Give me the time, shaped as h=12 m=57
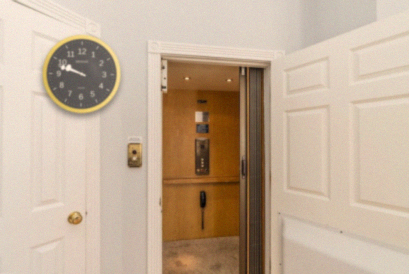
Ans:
h=9 m=48
